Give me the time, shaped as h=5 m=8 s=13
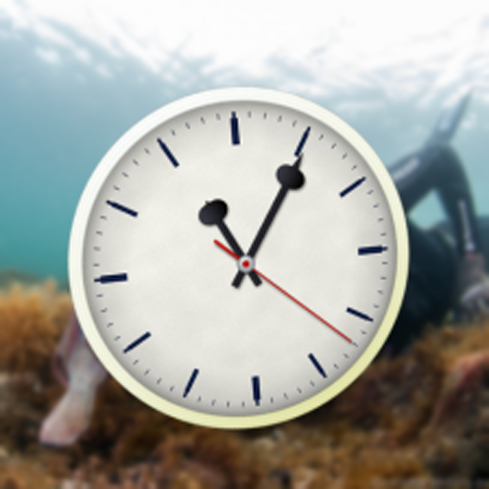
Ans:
h=11 m=5 s=22
